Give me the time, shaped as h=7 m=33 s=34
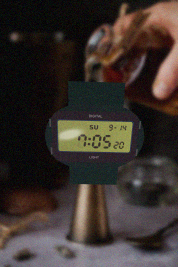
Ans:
h=7 m=5 s=20
